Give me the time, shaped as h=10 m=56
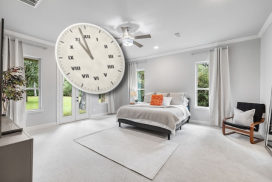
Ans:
h=10 m=58
